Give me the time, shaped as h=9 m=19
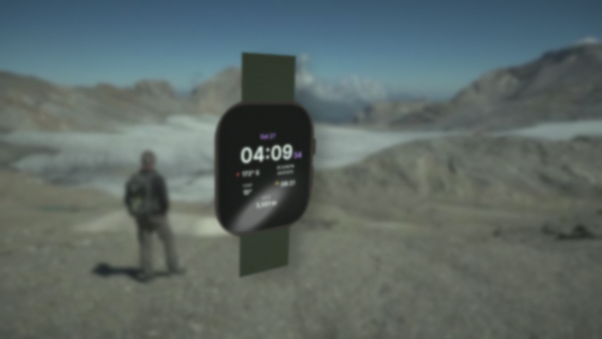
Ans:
h=4 m=9
